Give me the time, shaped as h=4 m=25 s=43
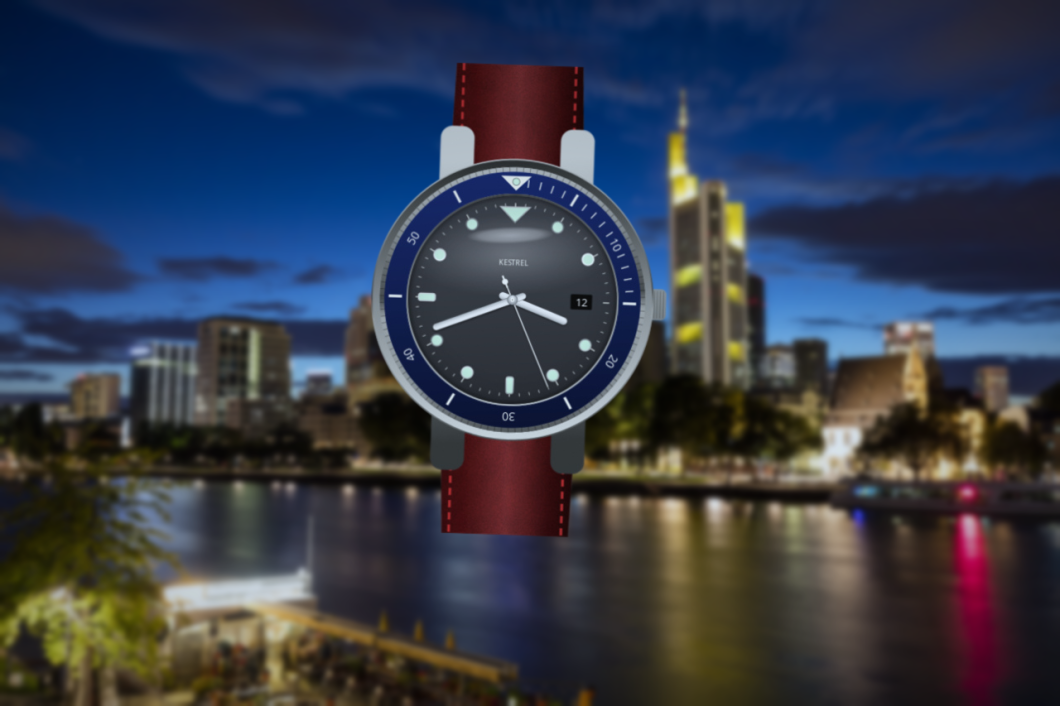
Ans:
h=3 m=41 s=26
